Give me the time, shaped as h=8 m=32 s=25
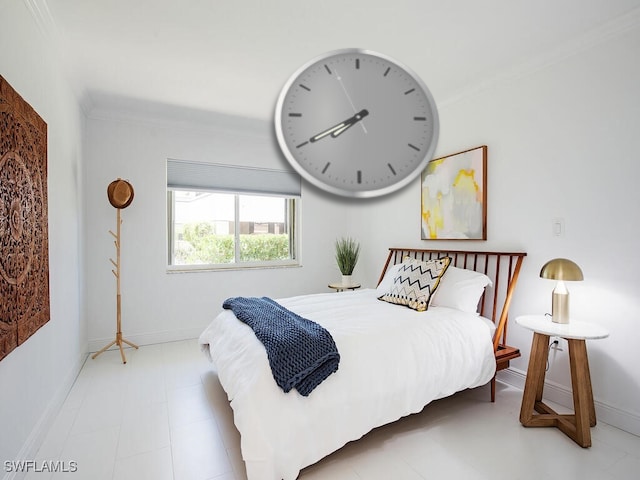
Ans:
h=7 m=39 s=56
